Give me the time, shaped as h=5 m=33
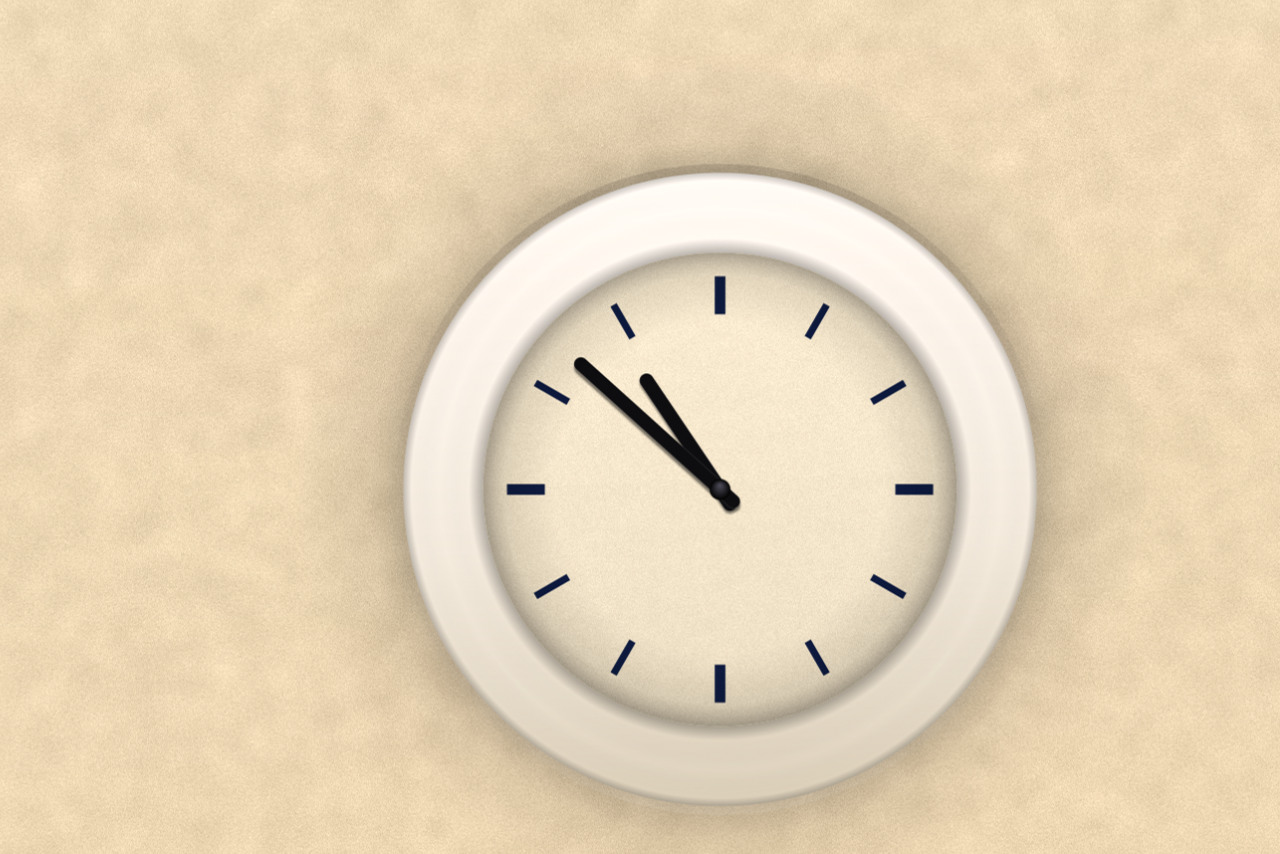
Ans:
h=10 m=52
